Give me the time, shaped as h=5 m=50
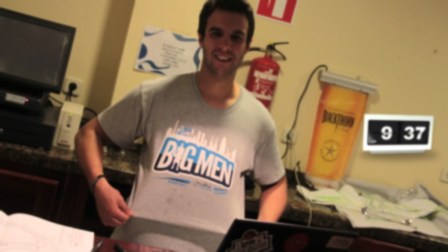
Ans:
h=9 m=37
